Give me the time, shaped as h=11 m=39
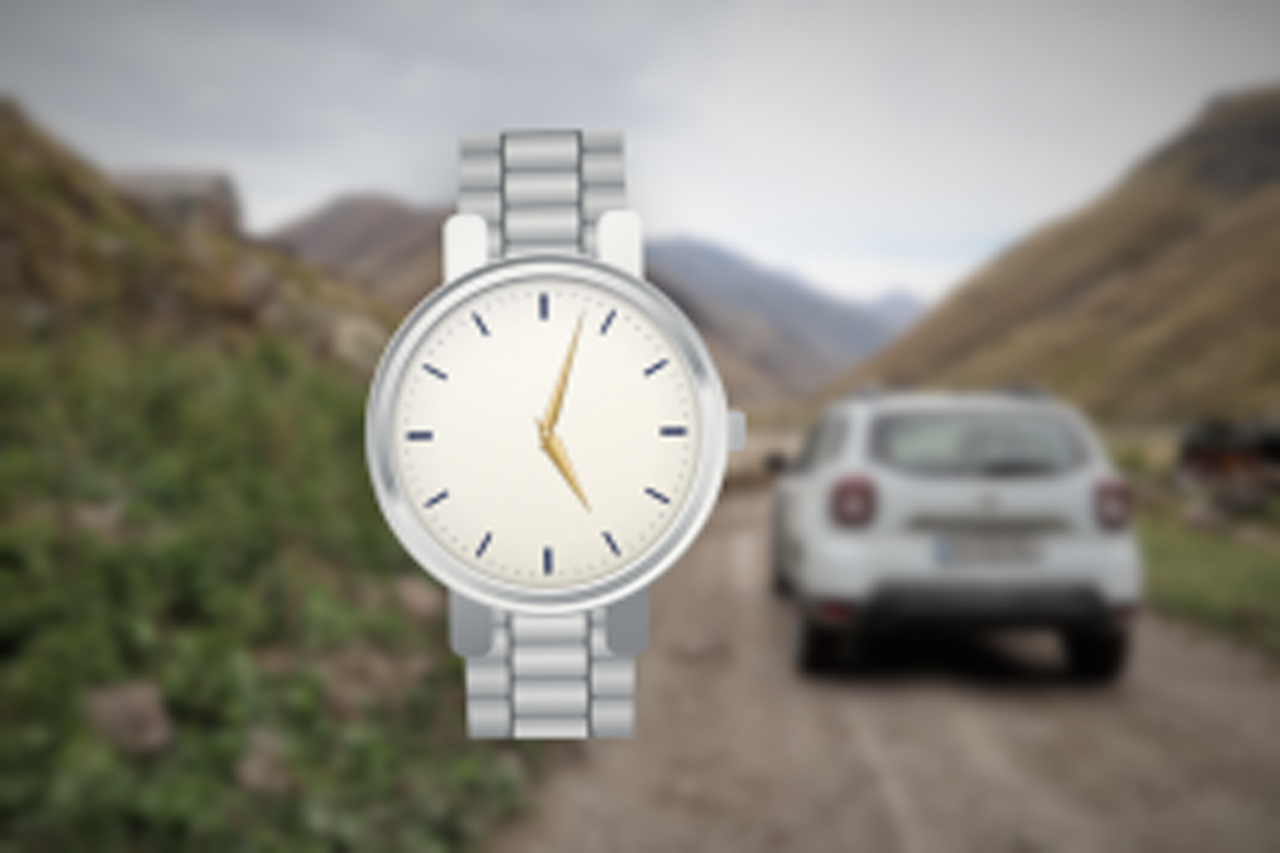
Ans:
h=5 m=3
